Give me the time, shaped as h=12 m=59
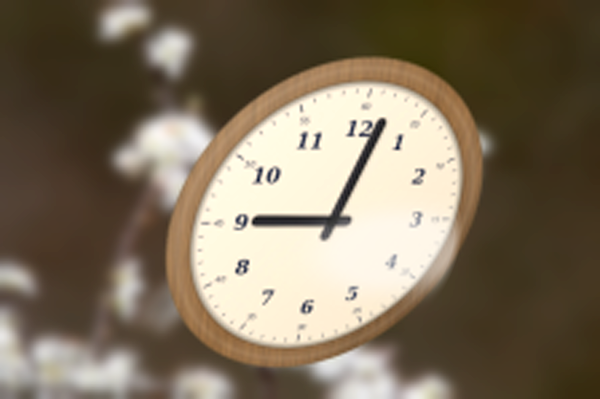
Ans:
h=9 m=2
